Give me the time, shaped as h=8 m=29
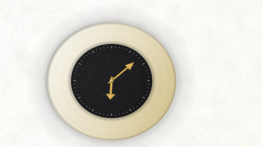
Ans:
h=6 m=8
